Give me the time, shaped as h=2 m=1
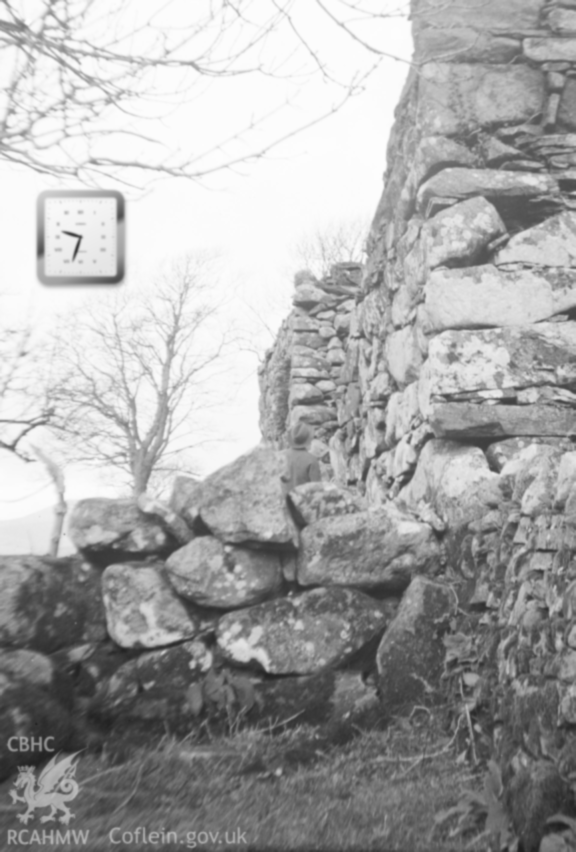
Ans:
h=9 m=33
